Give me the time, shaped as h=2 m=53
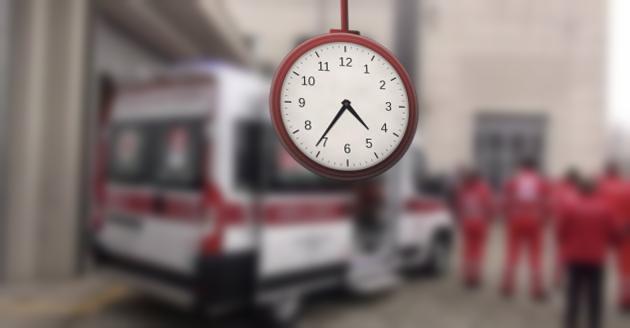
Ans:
h=4 m=36
